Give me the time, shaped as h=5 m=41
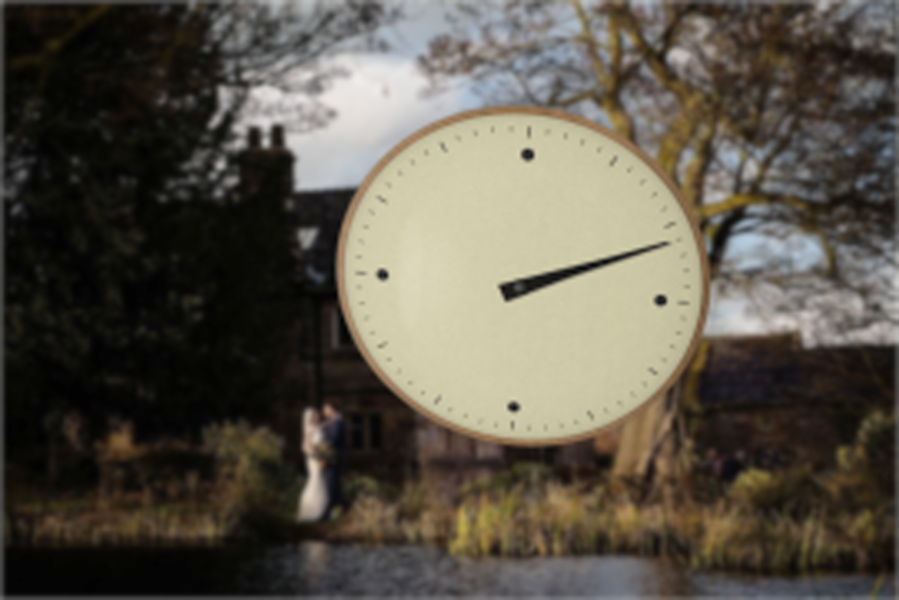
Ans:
h=2 m=11
